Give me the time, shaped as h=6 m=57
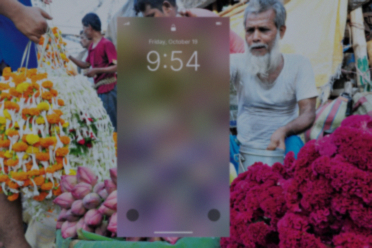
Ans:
h=9 m=54
